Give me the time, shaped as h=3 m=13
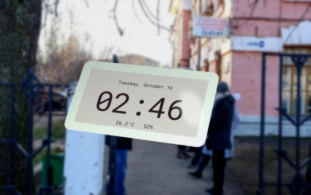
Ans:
h=2 m=46
